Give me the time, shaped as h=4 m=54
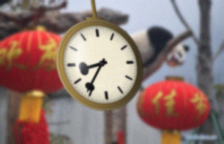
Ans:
h=8 m=36
